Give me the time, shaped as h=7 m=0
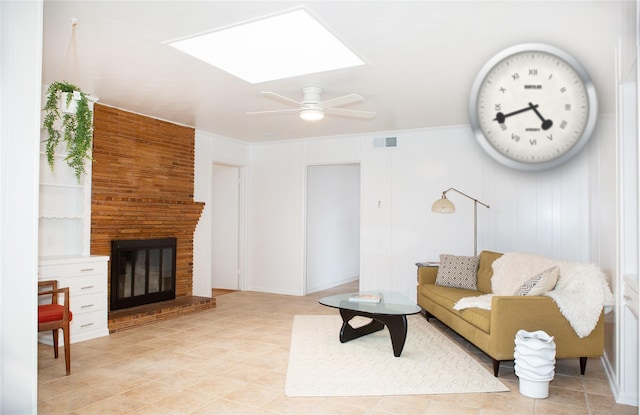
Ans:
h=4 m=42
